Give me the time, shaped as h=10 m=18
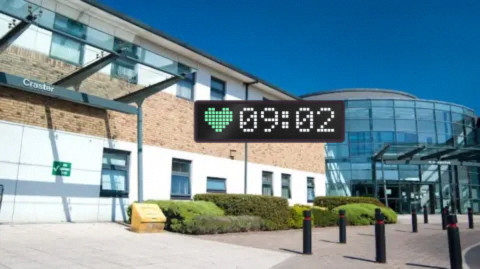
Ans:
h=9 m=2
